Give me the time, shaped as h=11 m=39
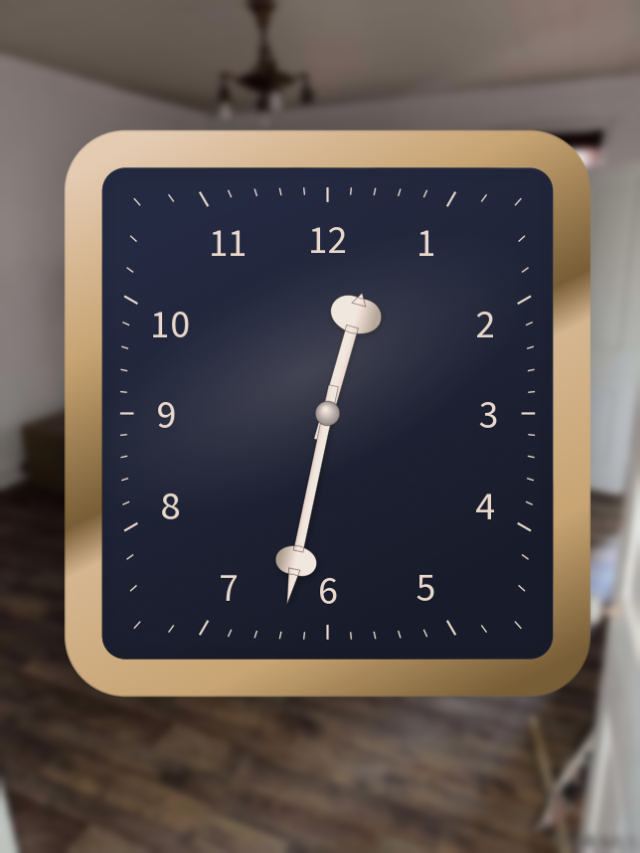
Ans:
h=12 m=32
